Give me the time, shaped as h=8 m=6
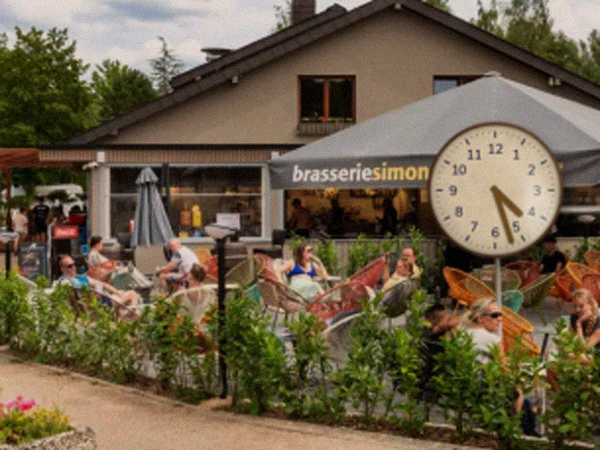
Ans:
h=4 m=27
